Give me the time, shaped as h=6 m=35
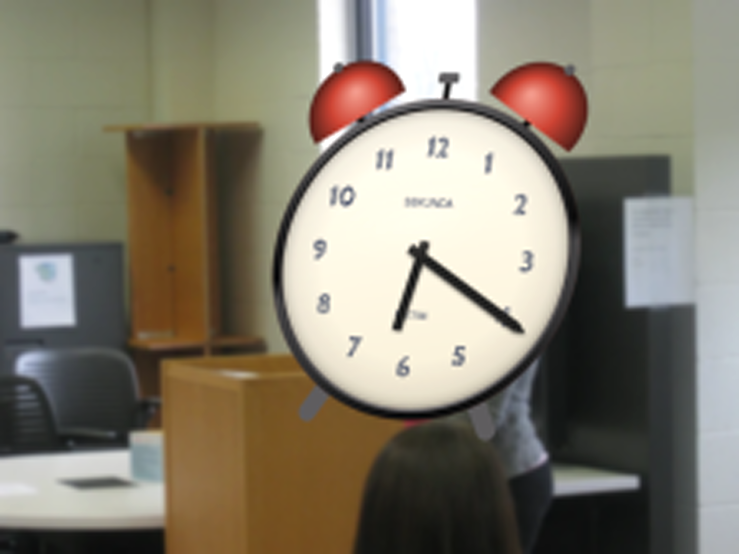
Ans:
h=6 m=20
